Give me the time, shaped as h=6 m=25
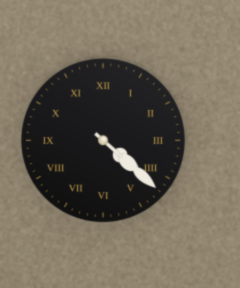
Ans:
h=4 m=22
